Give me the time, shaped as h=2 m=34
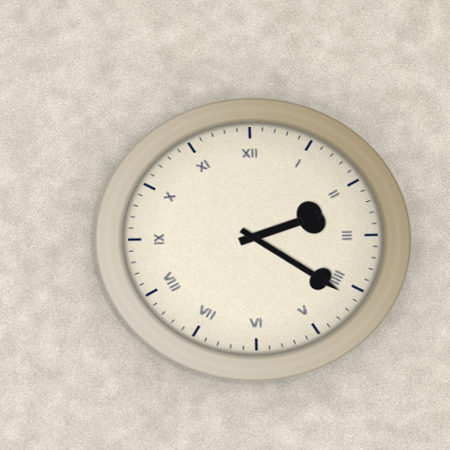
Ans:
h=2 m=21
